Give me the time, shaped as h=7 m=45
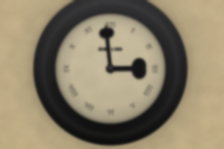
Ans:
h=2 m=59
